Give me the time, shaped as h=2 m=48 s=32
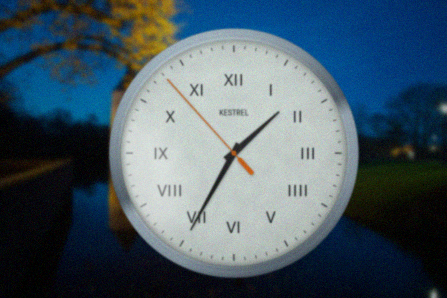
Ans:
h=1 m=34 s=53
